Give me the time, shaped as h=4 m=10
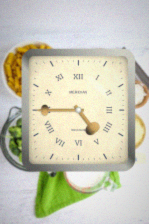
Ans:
h=4 m=45
